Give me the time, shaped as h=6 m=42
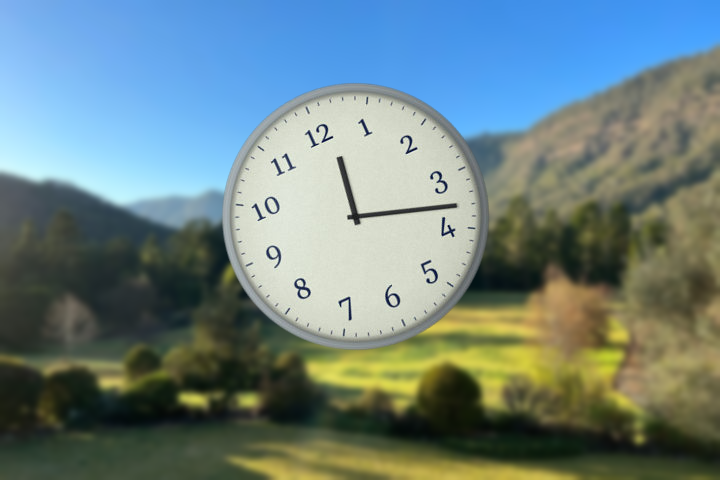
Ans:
h=12 m=18
